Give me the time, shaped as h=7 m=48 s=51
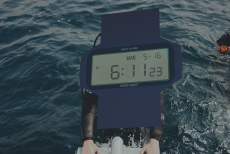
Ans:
h=6 m=11 s=23
